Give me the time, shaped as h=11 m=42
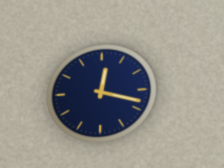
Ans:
h=12 m=18
